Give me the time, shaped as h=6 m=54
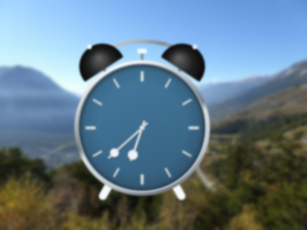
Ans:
h=6 m=38
